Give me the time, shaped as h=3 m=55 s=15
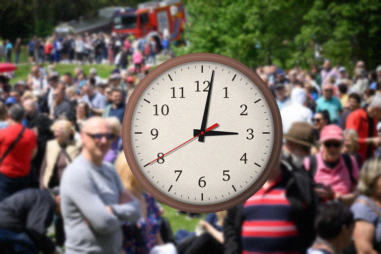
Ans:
h=3 m=1 s=40
